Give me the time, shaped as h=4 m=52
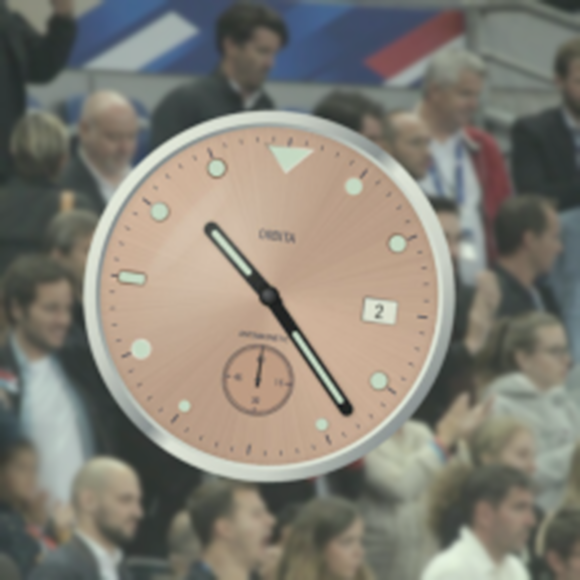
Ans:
h=10 m=23
